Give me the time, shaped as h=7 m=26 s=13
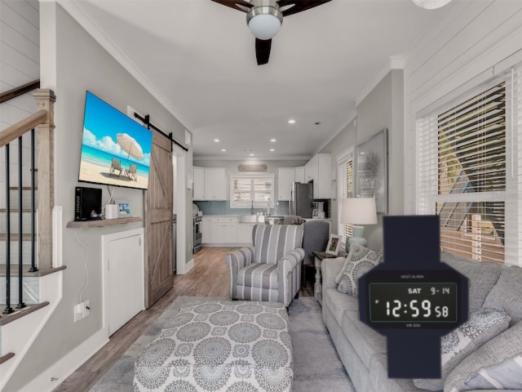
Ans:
h=12 m=59 s=58
